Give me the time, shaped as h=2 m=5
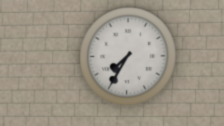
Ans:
h=7 m=35
